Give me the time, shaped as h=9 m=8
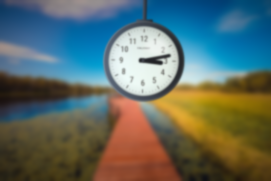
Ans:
h=3 m=13
